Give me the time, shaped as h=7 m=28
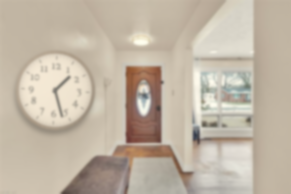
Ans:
h=1 m=27
